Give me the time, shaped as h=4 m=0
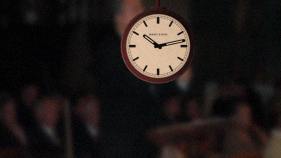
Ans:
h=10 m=13
